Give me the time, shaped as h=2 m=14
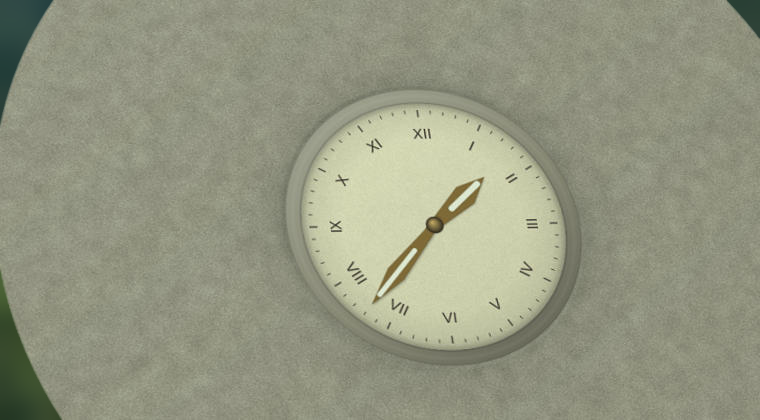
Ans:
h=1 m=37
